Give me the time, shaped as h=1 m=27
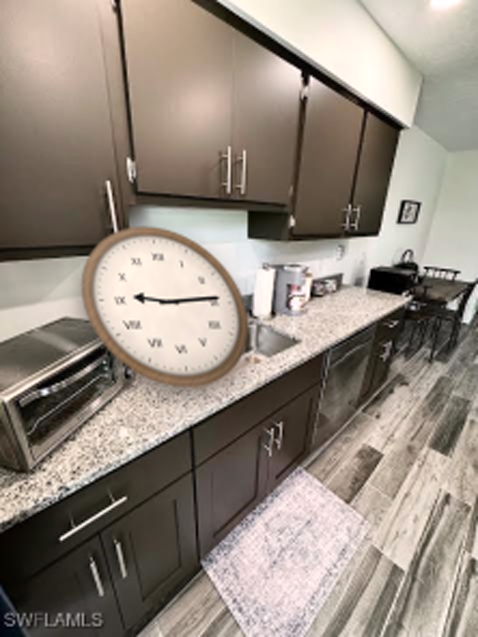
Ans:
h=9 m=14
